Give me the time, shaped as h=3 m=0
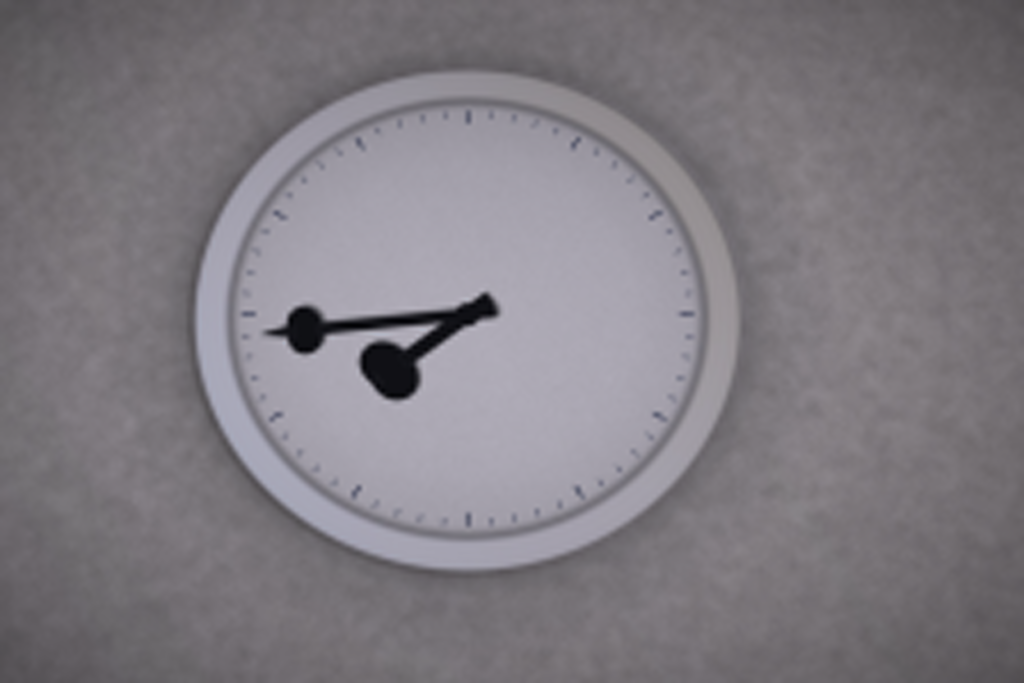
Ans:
h=7 m=44
